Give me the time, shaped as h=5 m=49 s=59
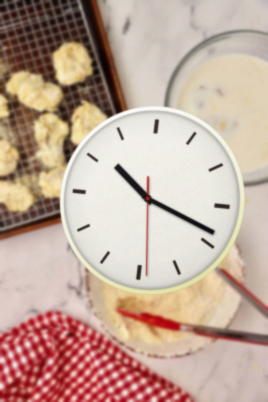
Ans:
h=10 m=18 s=29
